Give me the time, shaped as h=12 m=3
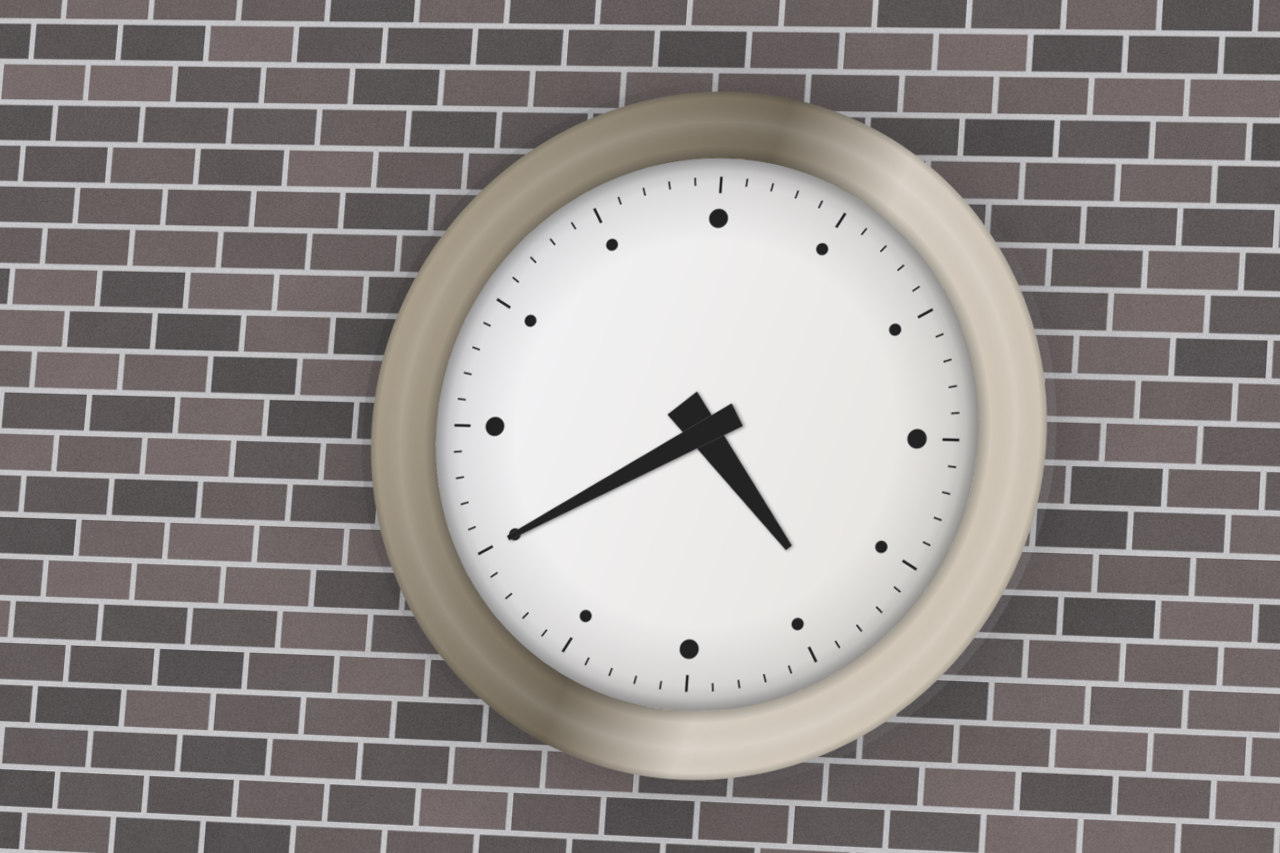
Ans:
h=4 m=40
